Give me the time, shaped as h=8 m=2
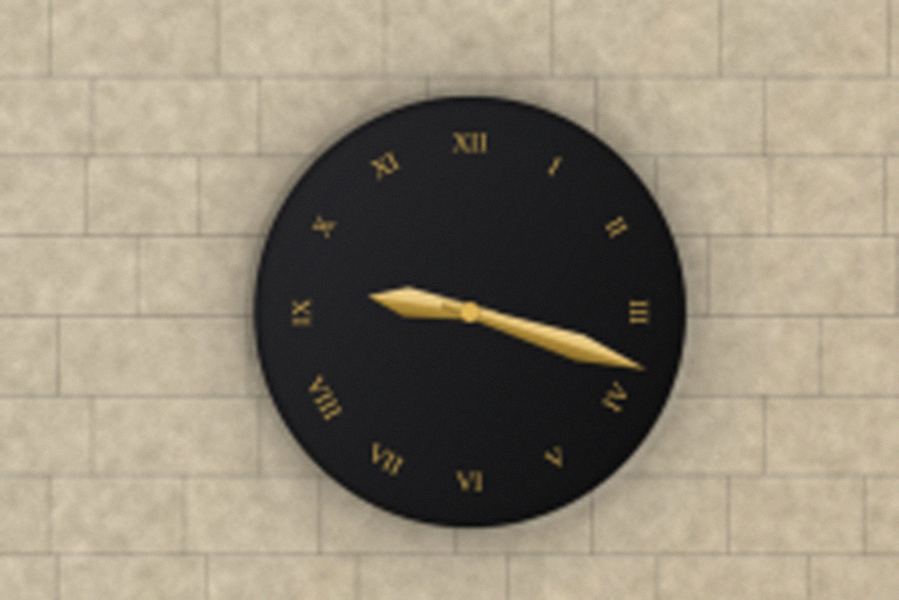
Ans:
h=9 m=18
